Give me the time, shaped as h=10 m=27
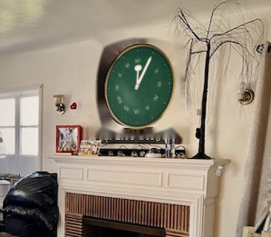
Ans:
h=12 m=5
